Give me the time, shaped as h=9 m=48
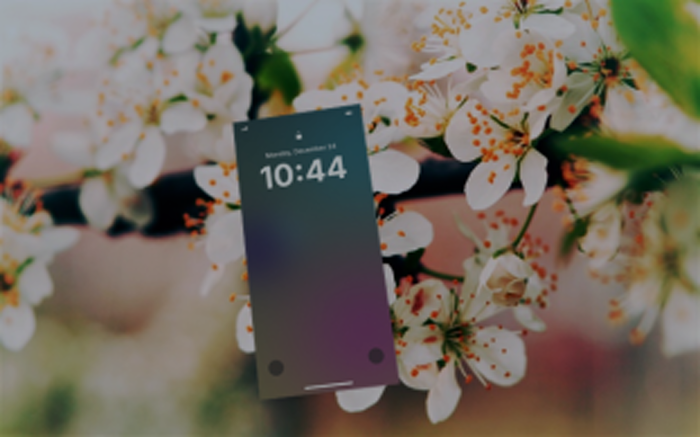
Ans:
h=10 m=44
